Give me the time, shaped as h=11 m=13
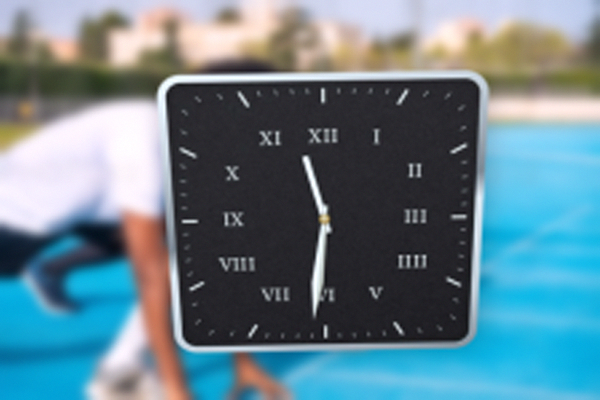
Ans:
h=11 m=31
